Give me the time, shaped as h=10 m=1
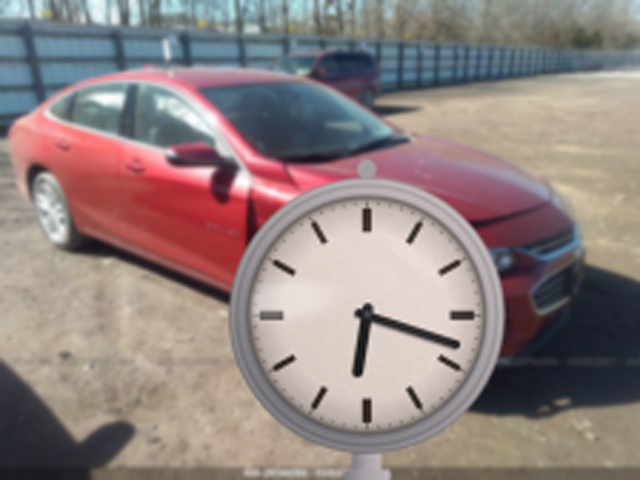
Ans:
h=6 m=18
